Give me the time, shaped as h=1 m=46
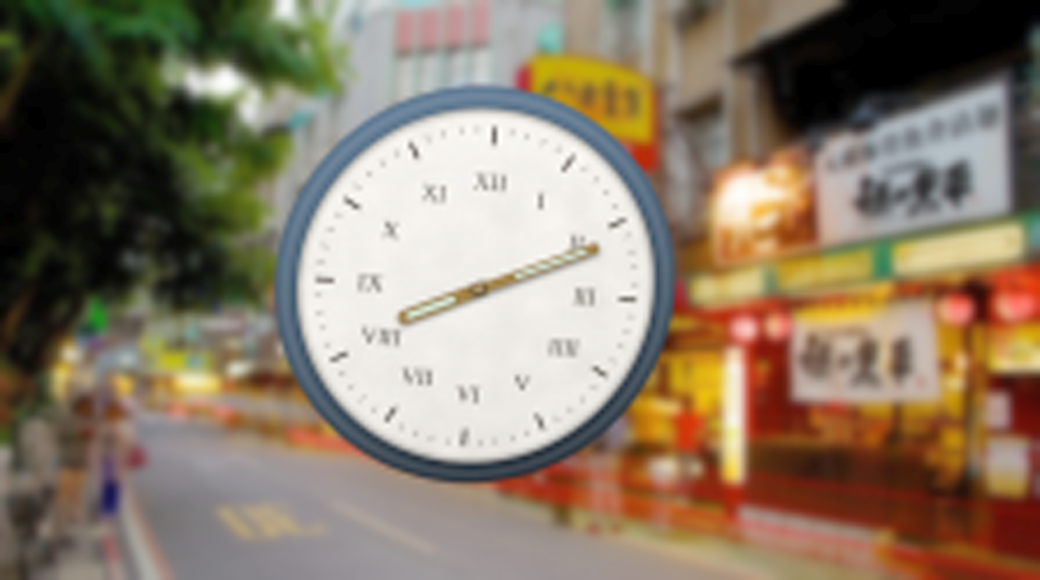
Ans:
h=8 m=11
